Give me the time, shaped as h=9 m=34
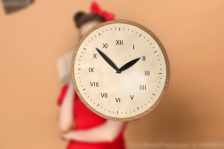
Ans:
h=1 m=52
